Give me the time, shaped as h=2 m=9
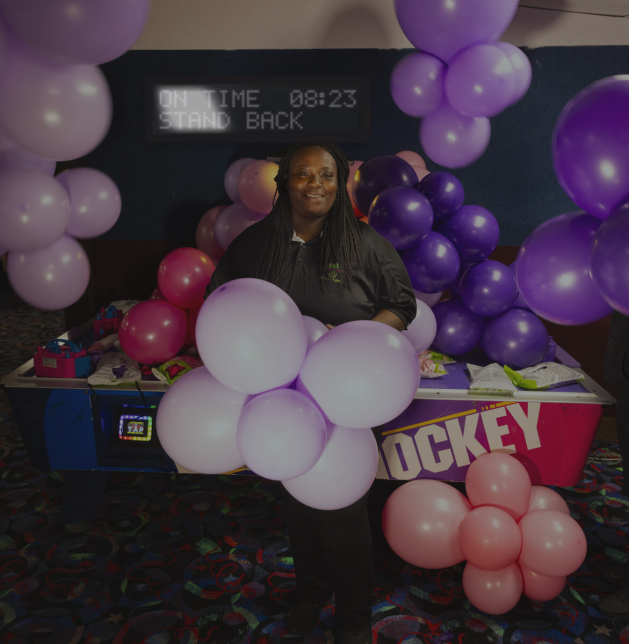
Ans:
h=8 m=23
